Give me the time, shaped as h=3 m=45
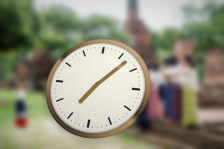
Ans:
h=7 m=7
